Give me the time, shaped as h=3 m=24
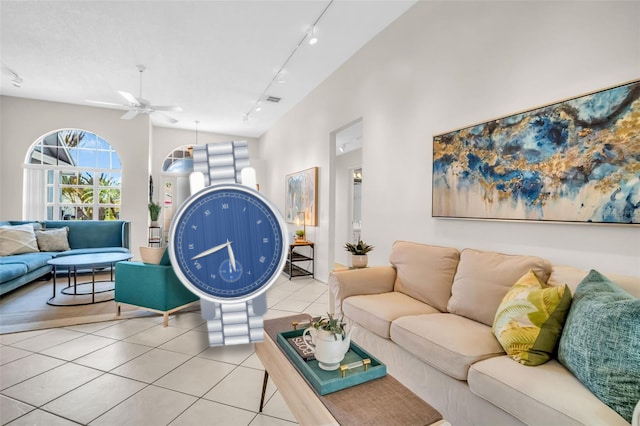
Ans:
h=5 m=42
